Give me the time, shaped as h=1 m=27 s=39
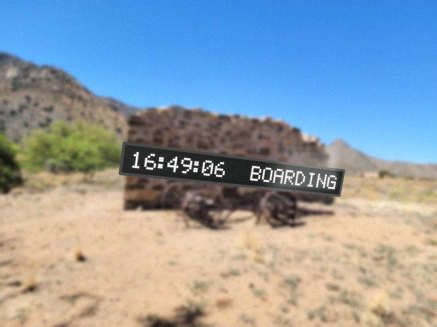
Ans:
h=16 m=49 s=6
